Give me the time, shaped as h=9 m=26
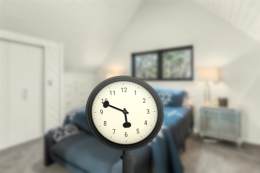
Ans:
h=5 m=49
